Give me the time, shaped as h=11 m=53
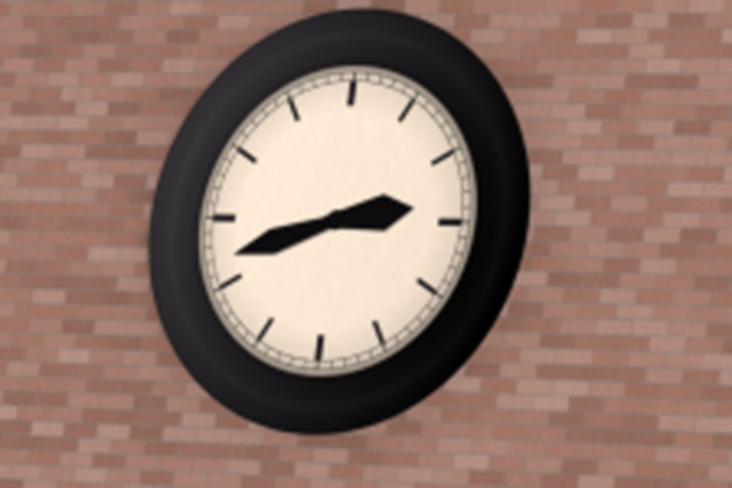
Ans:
h=2 m=42
